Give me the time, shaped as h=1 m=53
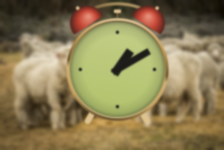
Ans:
h=1 m=10
